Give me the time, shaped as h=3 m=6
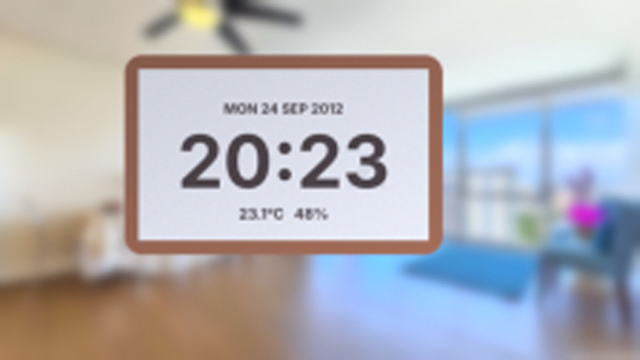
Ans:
h=20 m=23
